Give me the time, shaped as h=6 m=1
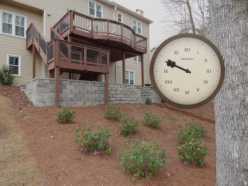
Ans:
h=9 m=49
